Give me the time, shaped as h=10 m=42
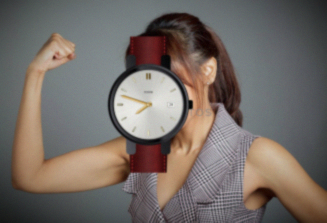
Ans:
h=7 m=48
